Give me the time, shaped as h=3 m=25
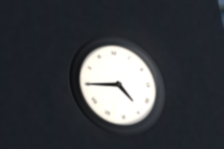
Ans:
h=4 m=45
